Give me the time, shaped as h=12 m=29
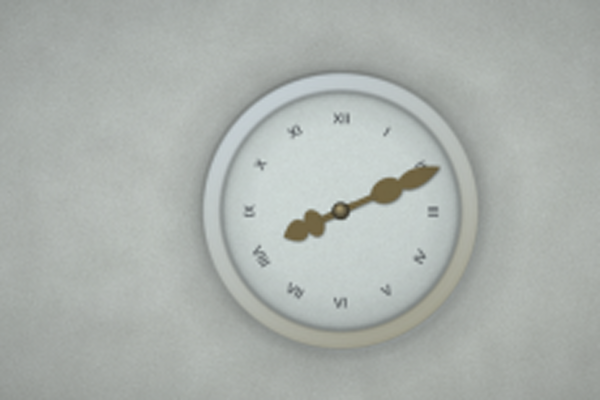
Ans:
h=8 m=11
